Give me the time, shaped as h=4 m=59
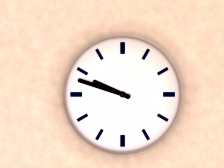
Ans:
h=9 m=48
